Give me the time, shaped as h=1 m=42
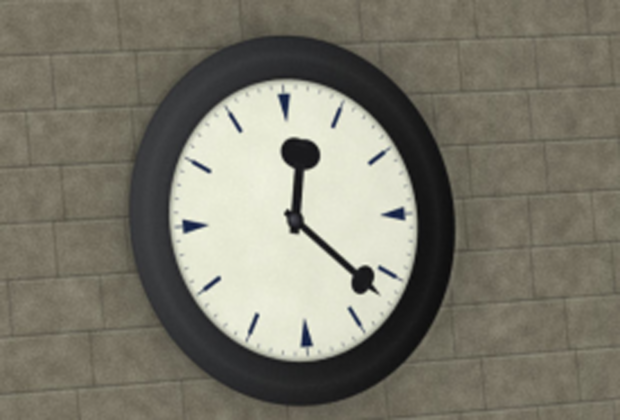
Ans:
h=12 m=22
